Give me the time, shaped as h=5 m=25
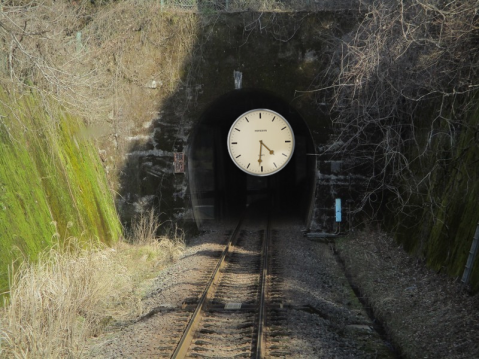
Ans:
h=4 m=31
